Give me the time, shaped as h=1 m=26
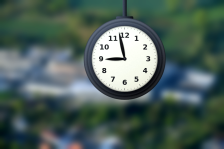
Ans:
h=8 m=58
